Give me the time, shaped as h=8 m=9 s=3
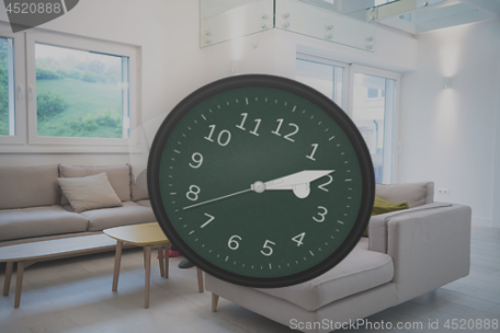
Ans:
h=2 m=8 s=38
